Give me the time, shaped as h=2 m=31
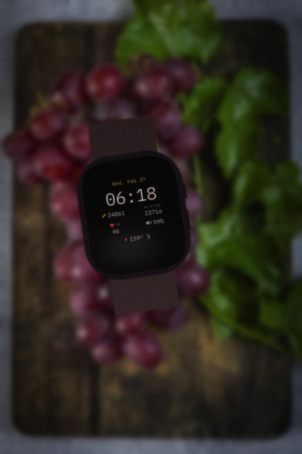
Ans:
h=6 m=18
